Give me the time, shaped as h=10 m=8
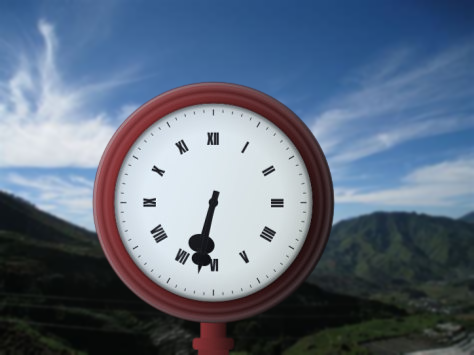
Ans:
h=6 m=32
